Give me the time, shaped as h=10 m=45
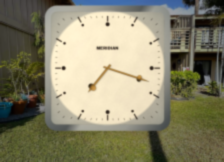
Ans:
h=7 m=18
